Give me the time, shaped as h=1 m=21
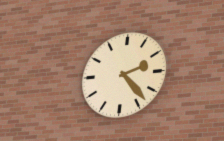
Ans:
h=2 m=23
